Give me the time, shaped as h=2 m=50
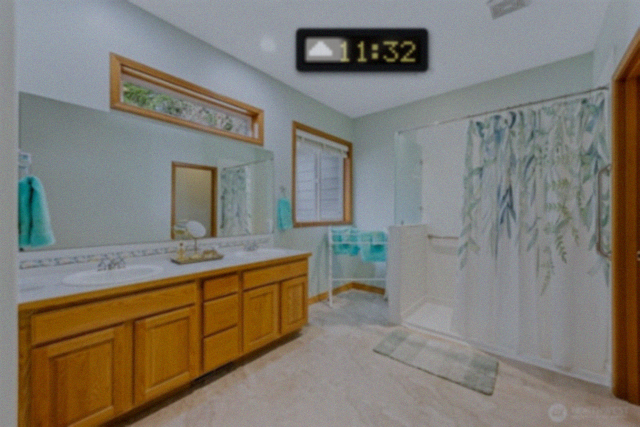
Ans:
h=11 m=32
